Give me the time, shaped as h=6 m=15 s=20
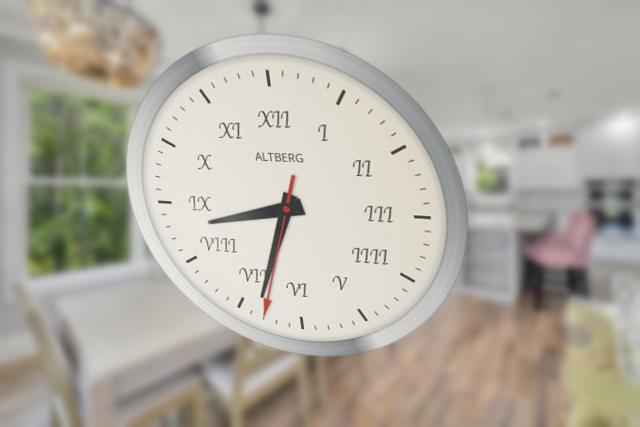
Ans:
h=8 m=33 s=33
